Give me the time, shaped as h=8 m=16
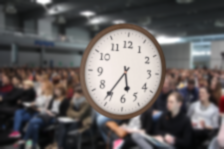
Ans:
h=5 m=36
